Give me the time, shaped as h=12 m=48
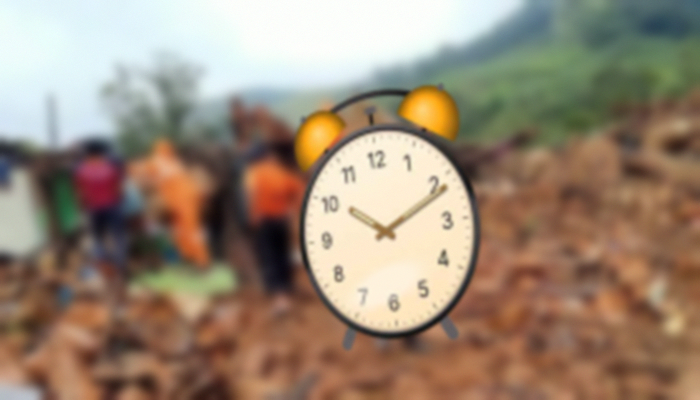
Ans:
h=10 m=11
